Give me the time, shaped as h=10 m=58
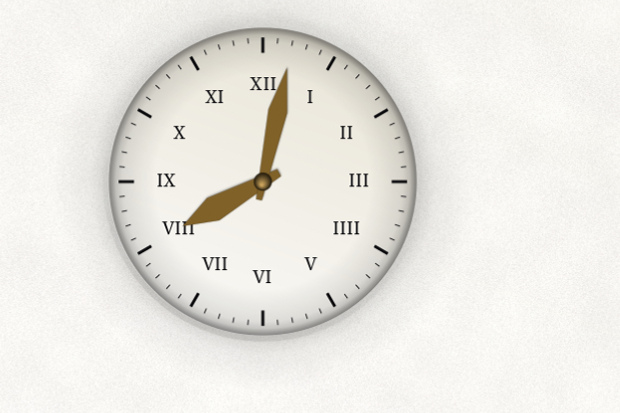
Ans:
h=8 m=2
